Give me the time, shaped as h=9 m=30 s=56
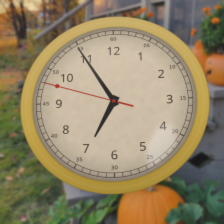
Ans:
h=6 m=54 s=48
